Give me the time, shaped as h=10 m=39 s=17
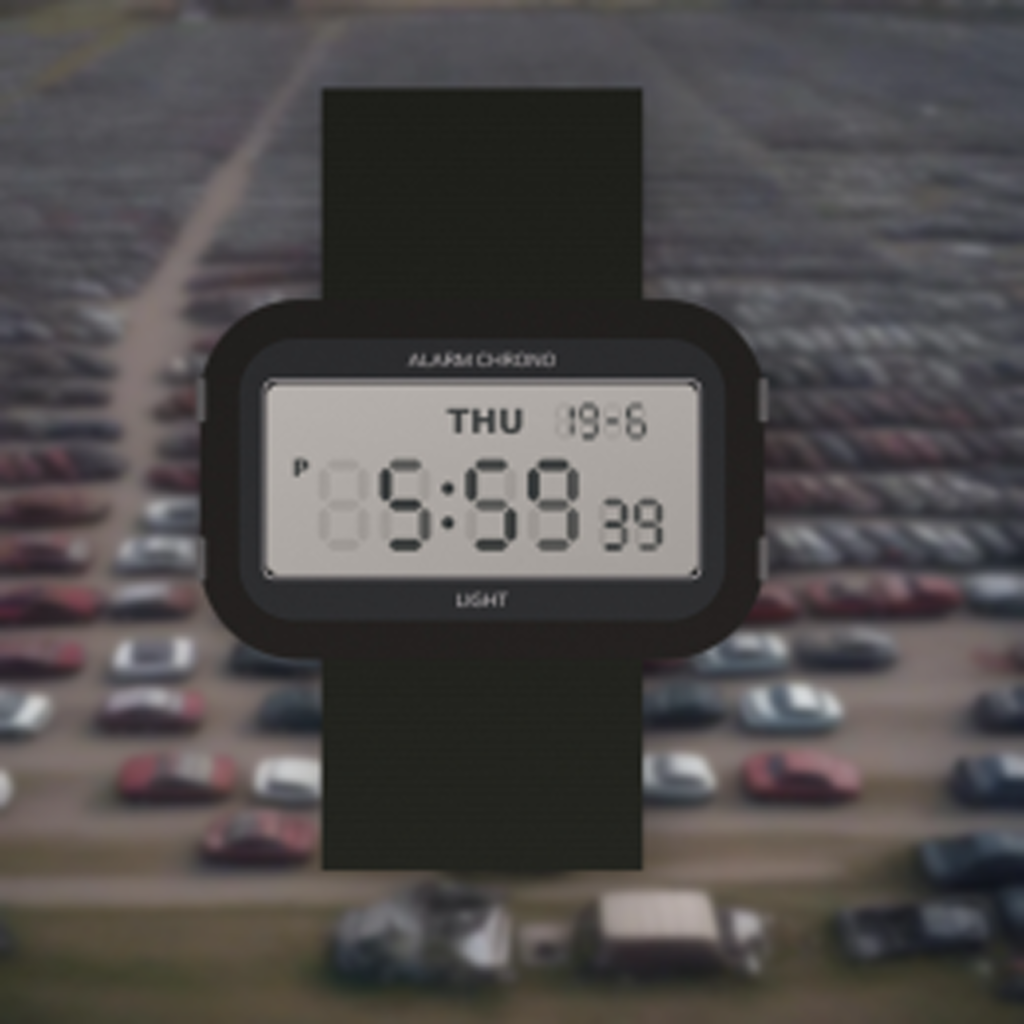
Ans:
h=5 m=59 s=39
